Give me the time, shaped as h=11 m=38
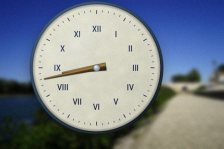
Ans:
h=8 m=43
